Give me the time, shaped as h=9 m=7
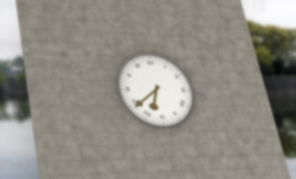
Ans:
h=6 m=39
